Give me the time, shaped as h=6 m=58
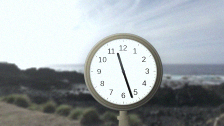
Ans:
h=11 m=27
